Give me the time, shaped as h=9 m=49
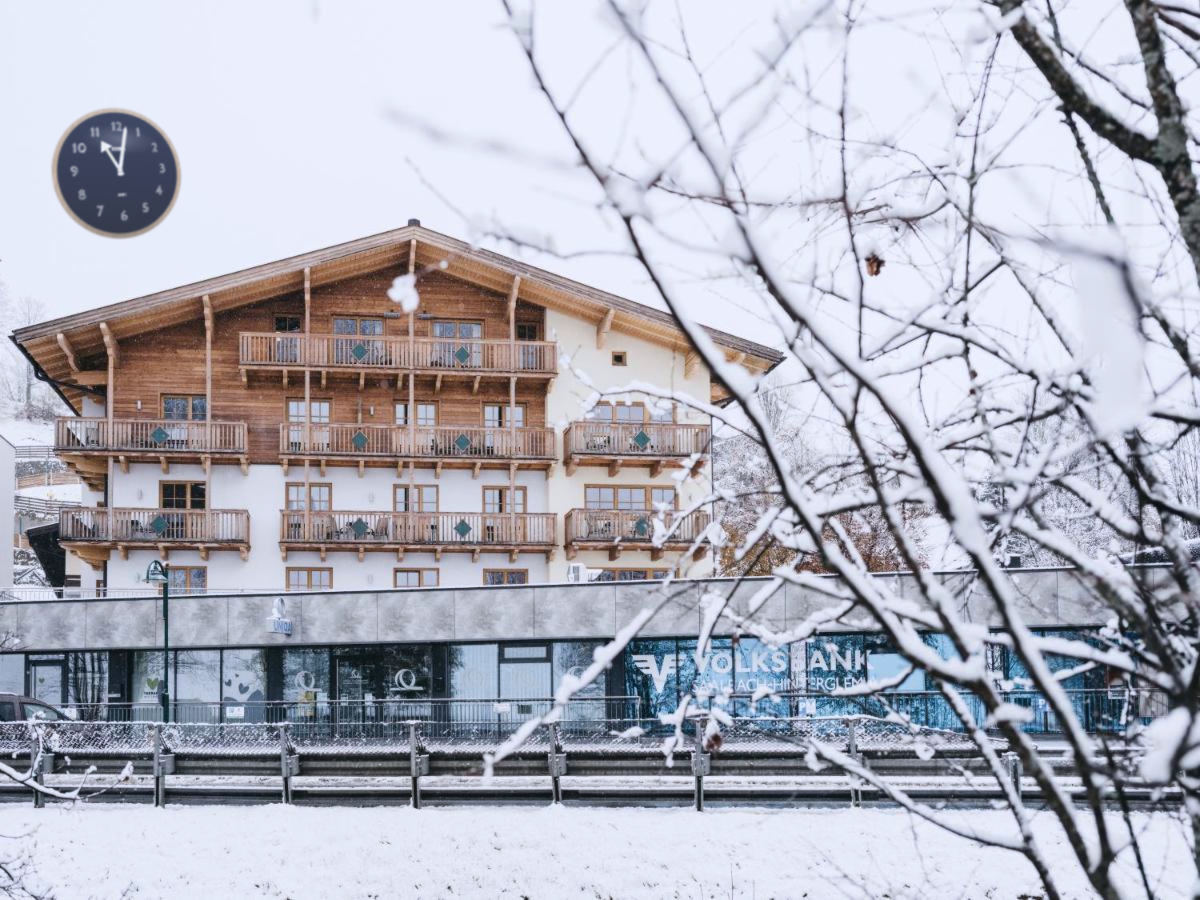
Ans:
h=11 m=2
